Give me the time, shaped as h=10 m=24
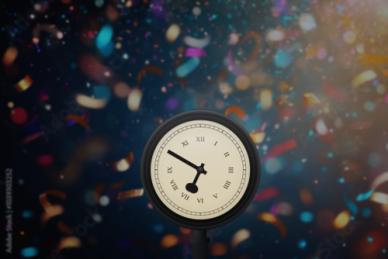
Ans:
h=6 m=50
